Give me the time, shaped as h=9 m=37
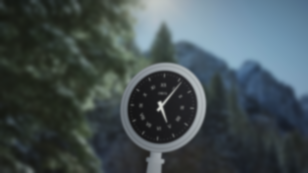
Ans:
h=5 m=6
